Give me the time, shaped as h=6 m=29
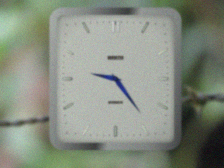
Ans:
h=9 m=24
